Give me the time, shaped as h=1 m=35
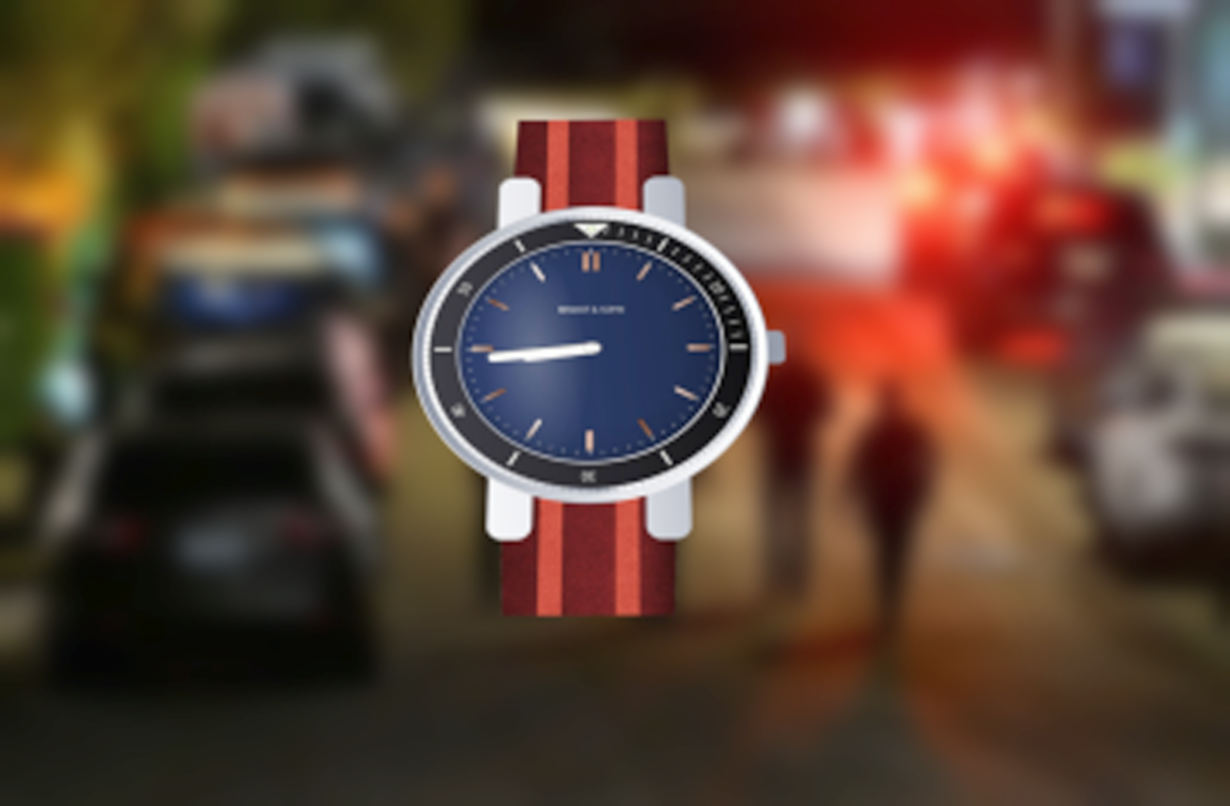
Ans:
h=8 m=44
